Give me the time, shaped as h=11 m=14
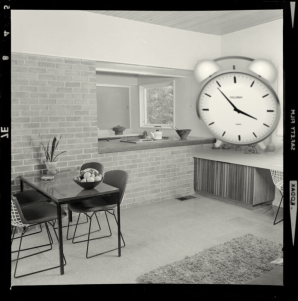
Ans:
h=3 m=54
